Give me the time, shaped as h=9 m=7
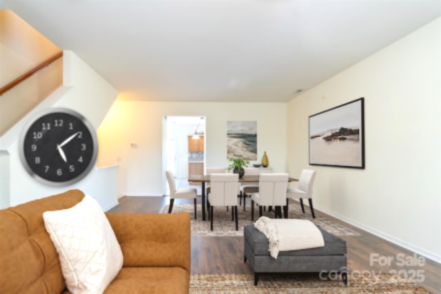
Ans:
h=5 m=9
